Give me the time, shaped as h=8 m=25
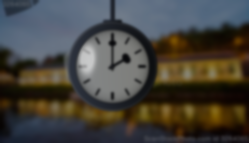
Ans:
h=2 m=0
